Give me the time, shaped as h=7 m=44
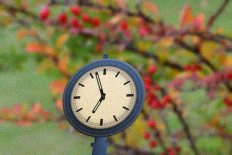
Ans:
h=6 m=57
